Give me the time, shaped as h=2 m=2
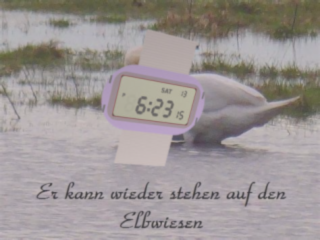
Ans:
h=6 m=23
